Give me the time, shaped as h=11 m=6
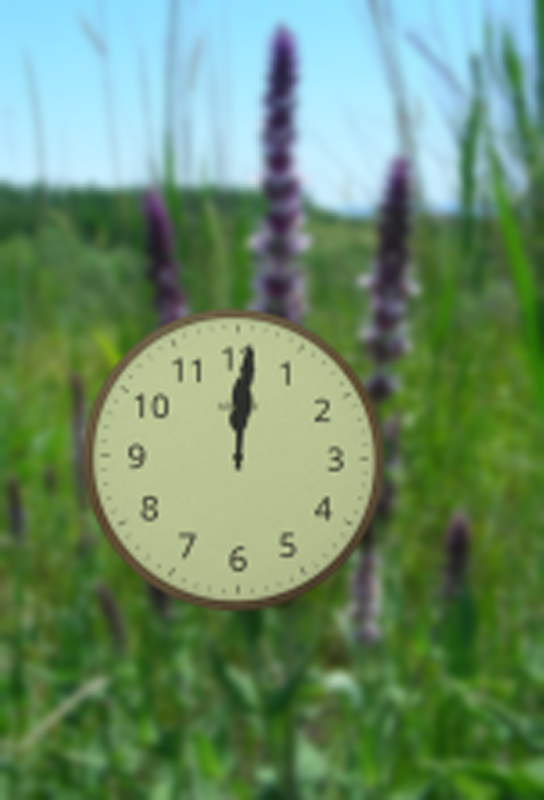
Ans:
h=12 m=1
